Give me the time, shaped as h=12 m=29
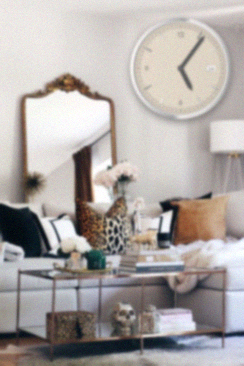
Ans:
h=5 m=6
